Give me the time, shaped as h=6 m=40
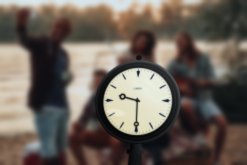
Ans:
h=9 m=30
